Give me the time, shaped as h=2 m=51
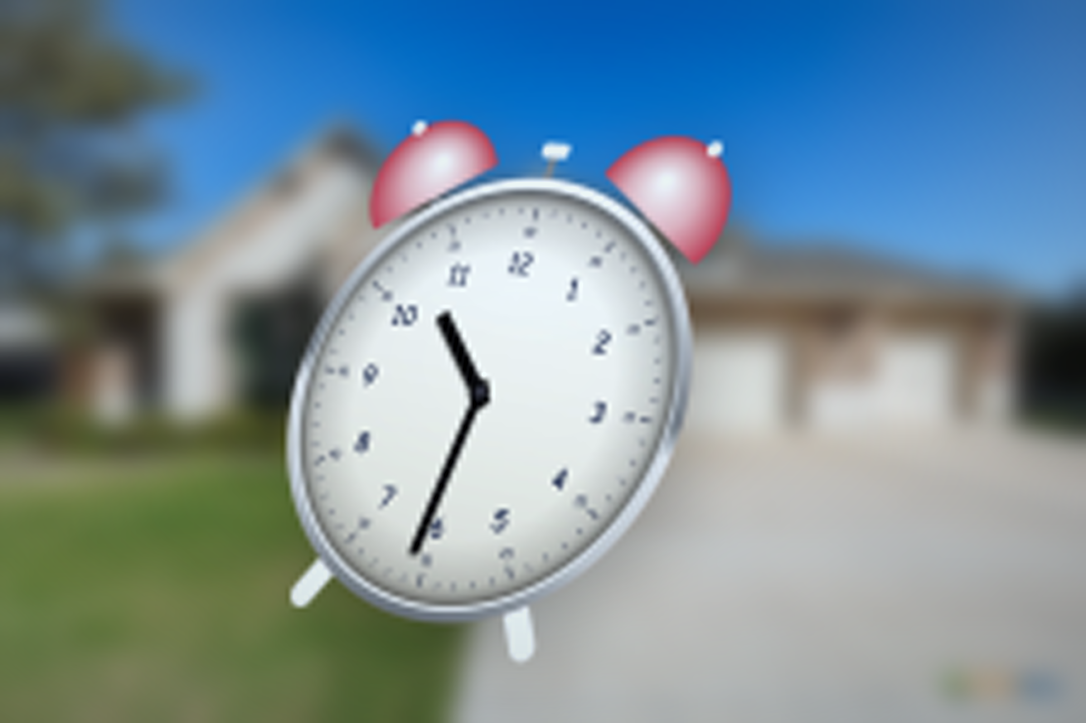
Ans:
h=10 m=31
